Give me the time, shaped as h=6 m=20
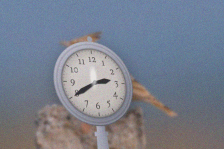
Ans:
h=2 m=40
